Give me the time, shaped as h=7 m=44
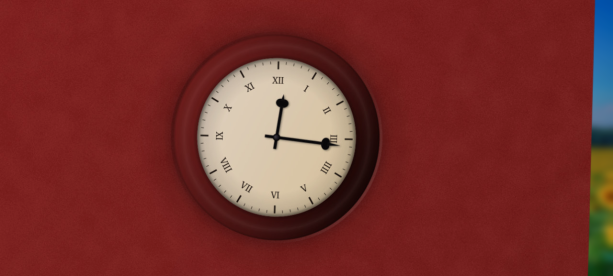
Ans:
h=12 m=16
